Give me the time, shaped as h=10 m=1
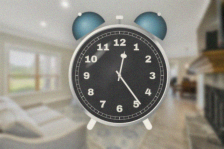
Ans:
h=12 m=24
